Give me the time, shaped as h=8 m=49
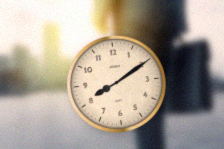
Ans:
h=8 m=10
